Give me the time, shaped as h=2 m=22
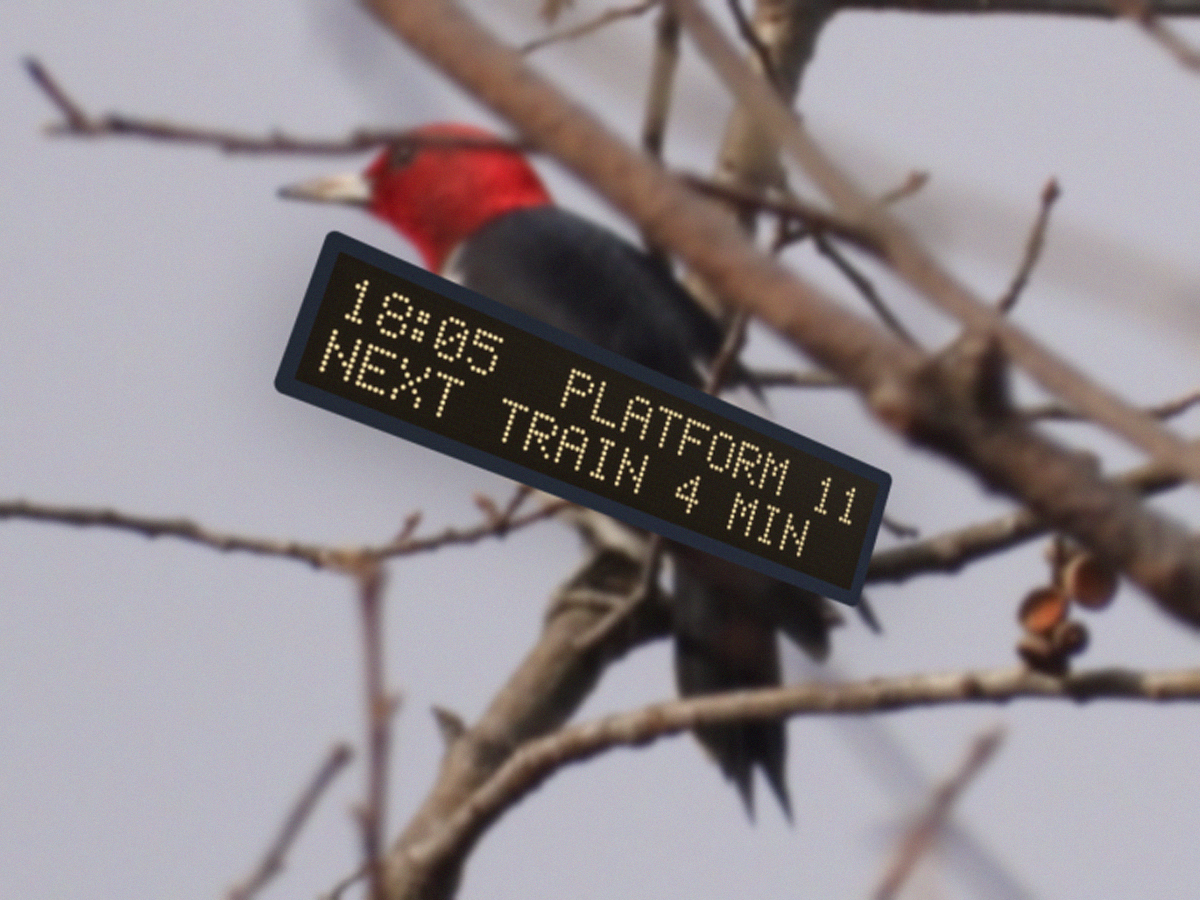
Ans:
h=18 m=5
